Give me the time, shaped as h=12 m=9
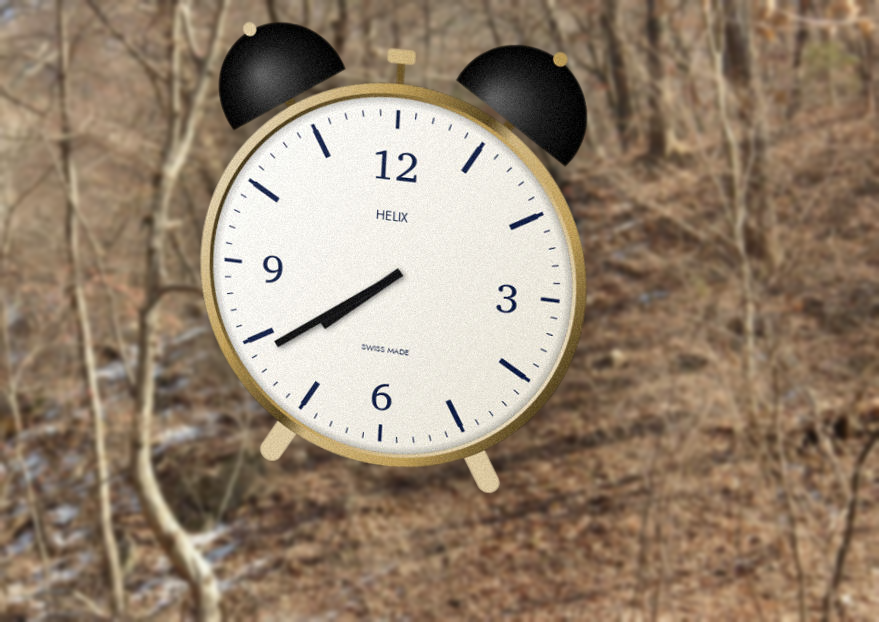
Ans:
h=7 m=39
